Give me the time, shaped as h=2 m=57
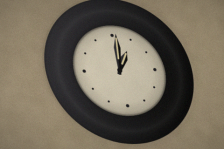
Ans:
h=1 m=1
